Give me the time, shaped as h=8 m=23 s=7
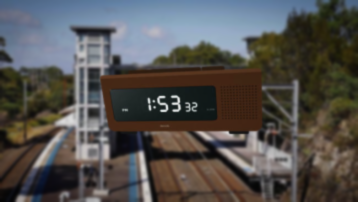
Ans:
h=1 m=53 s=32
